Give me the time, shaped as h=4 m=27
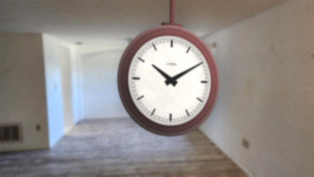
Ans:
h=10 m=10
